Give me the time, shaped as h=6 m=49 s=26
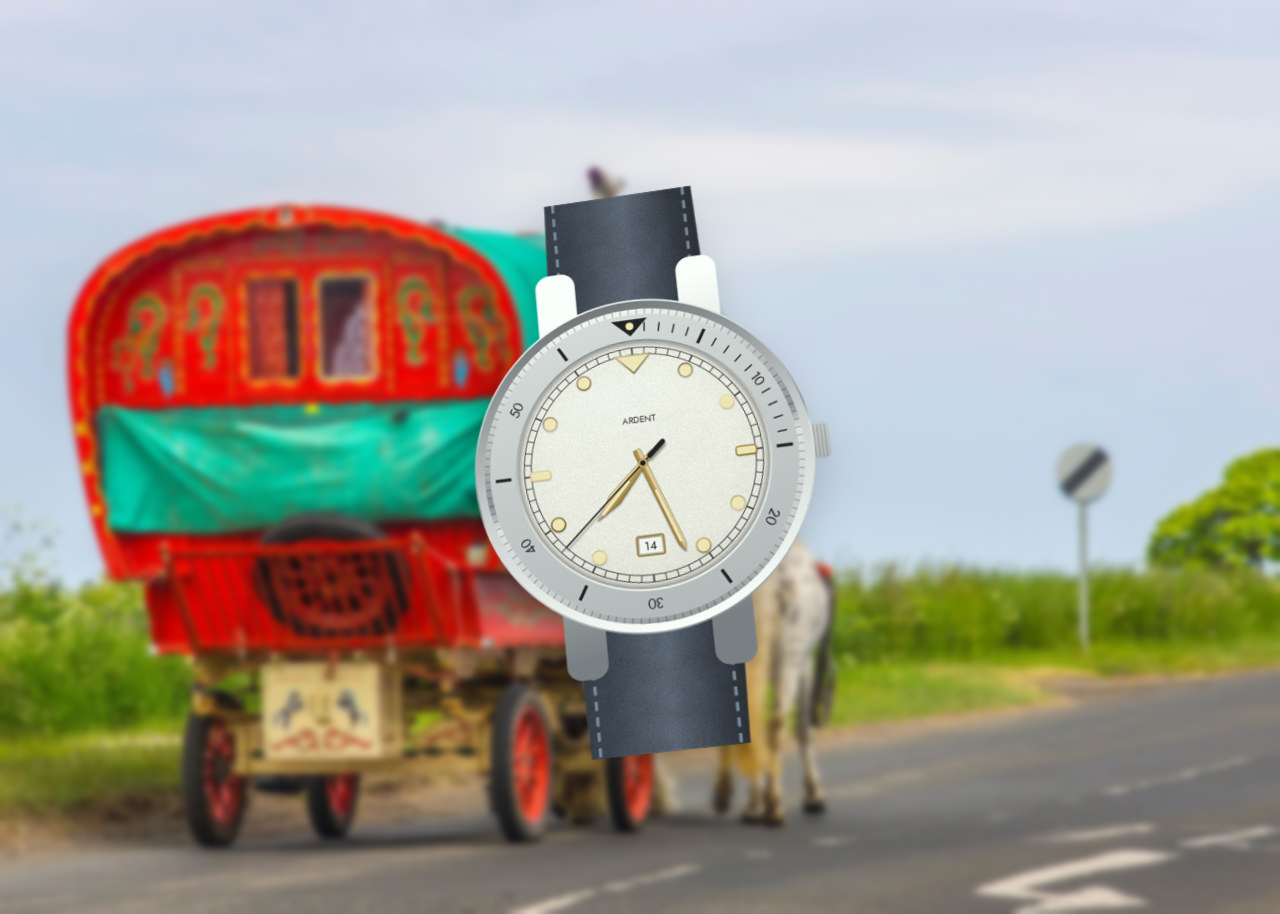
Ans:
h=7 m=26 s=38
